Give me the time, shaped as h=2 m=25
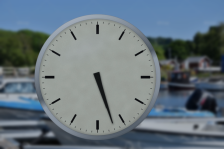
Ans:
h=5 m=27
